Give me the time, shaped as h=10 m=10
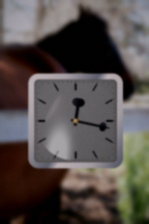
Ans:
h=12 m=17
